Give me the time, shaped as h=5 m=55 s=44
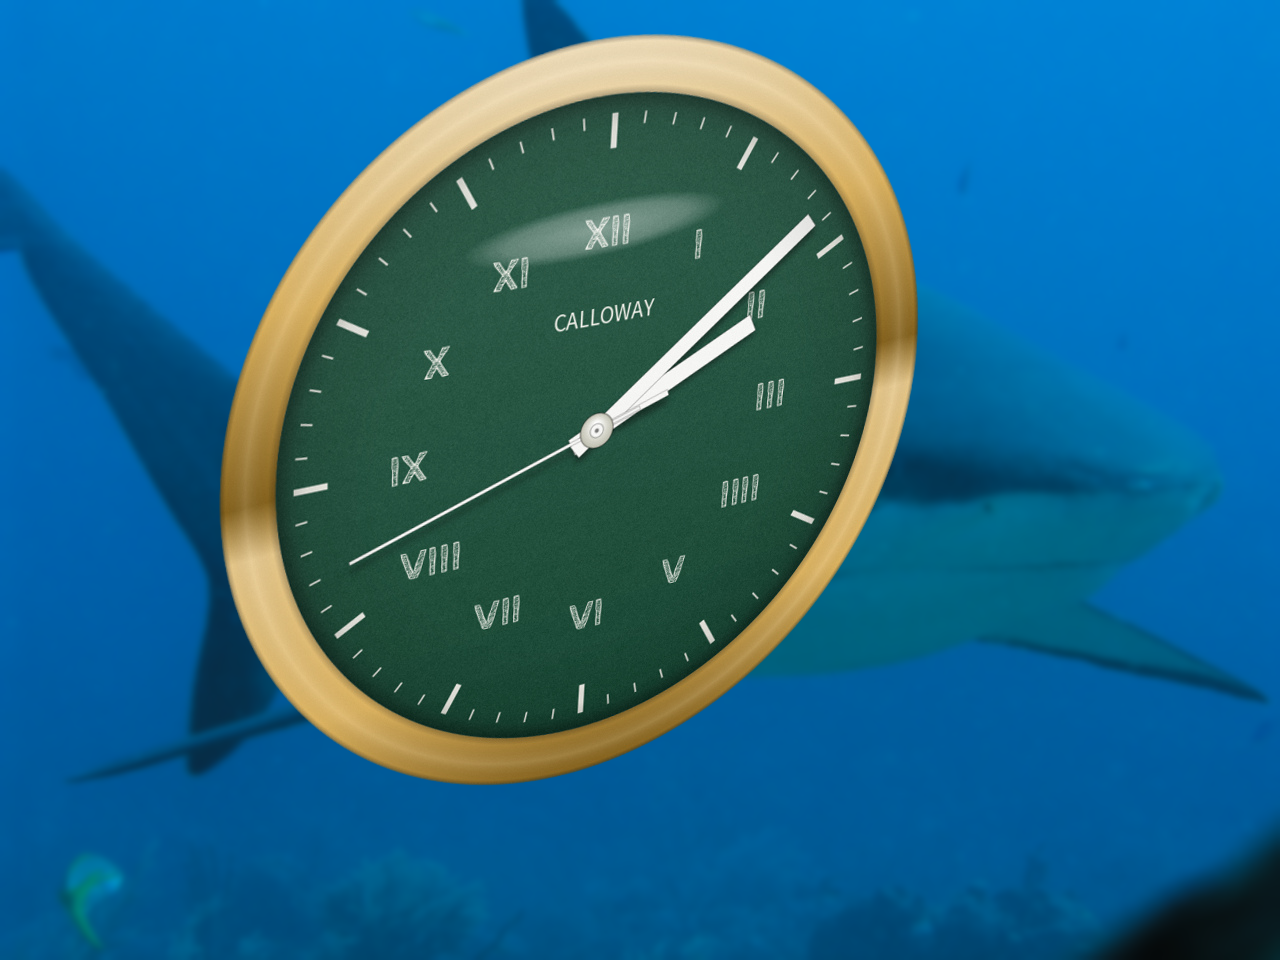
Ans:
h=2 m=8 s=42
